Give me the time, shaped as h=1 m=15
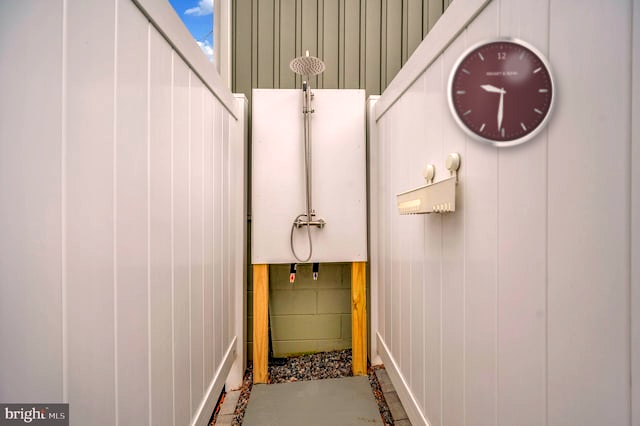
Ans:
h=9 m=31
